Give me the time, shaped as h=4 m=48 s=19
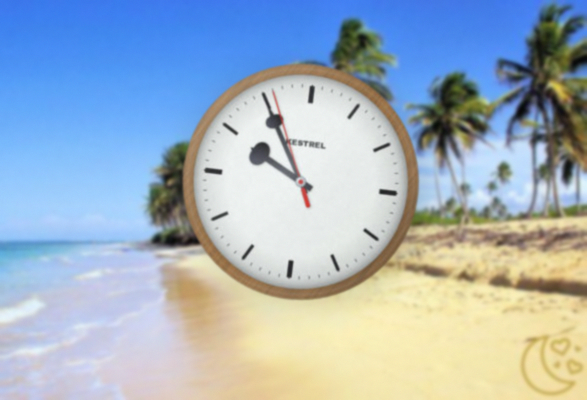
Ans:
h=9 m=54 s=56
